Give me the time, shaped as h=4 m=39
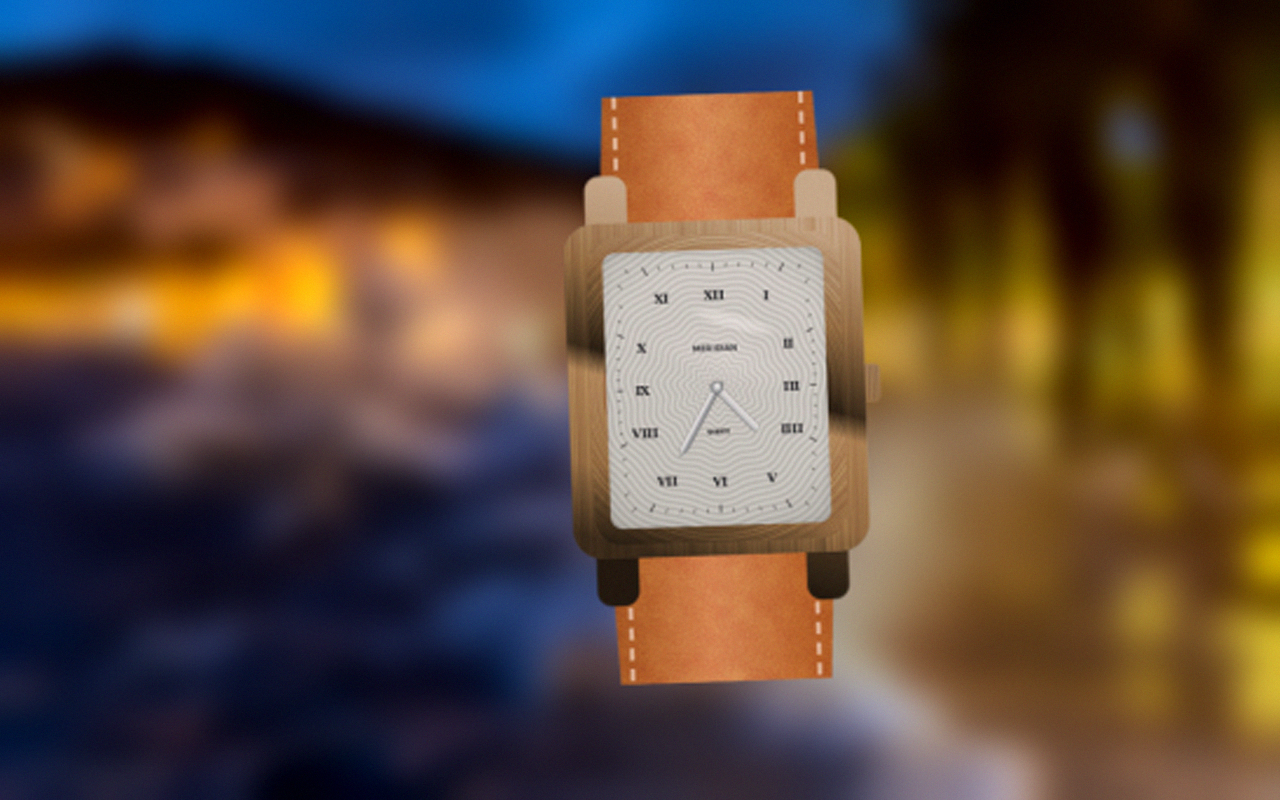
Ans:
h=4 m=35
